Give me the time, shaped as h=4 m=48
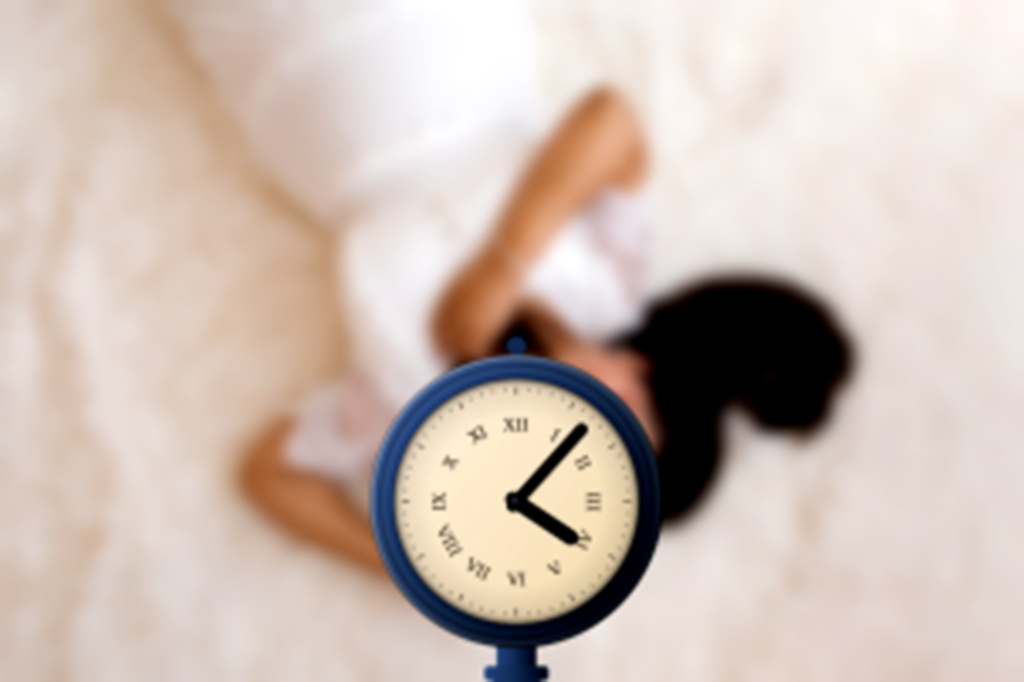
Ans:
h=4 m=7
